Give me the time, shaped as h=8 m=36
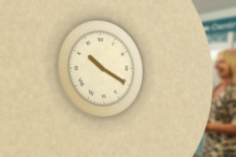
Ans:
h=10 m=20
